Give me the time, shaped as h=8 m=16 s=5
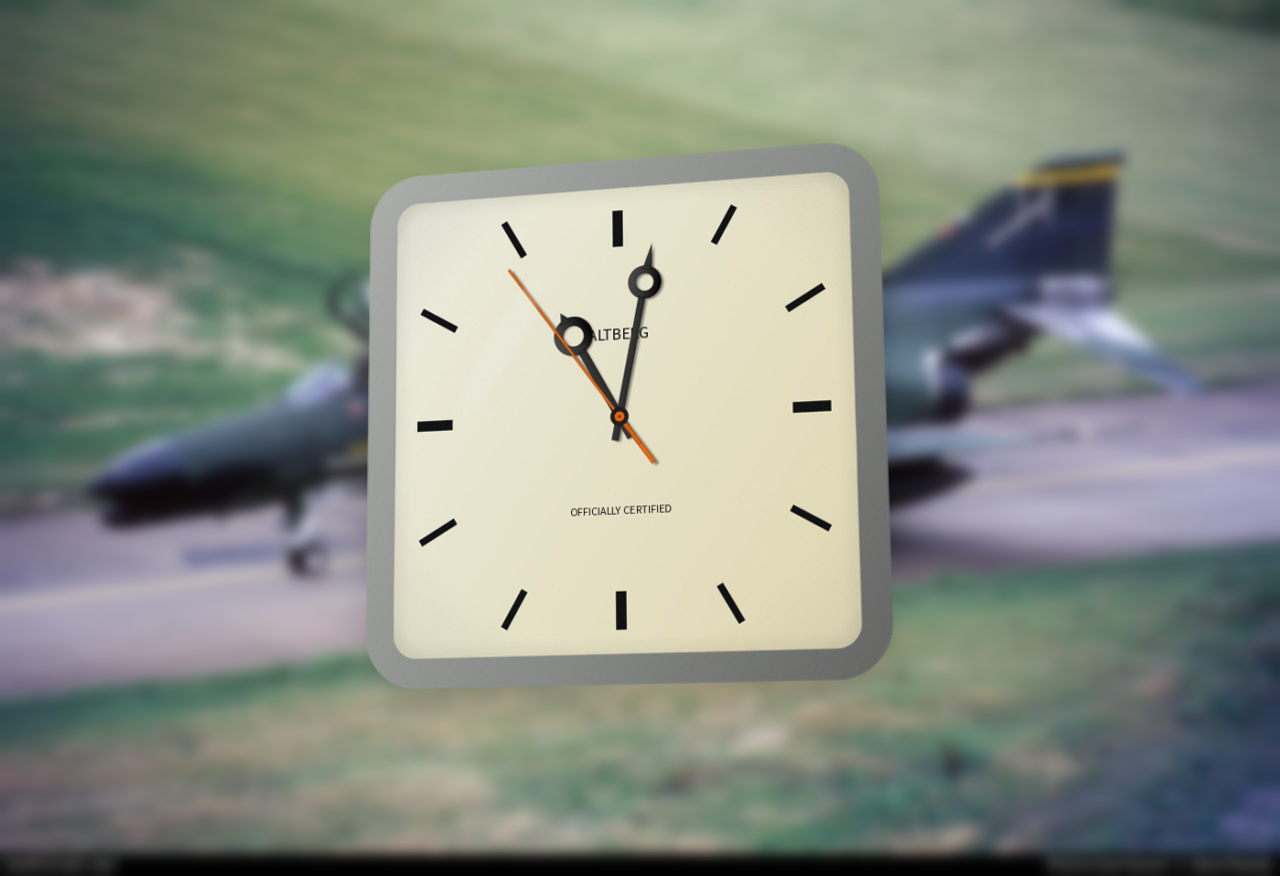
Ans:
h=11 m=1 s=54
